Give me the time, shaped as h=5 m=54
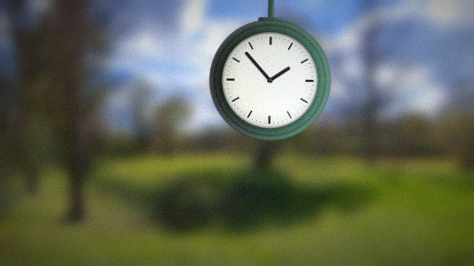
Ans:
h=1 m=53
